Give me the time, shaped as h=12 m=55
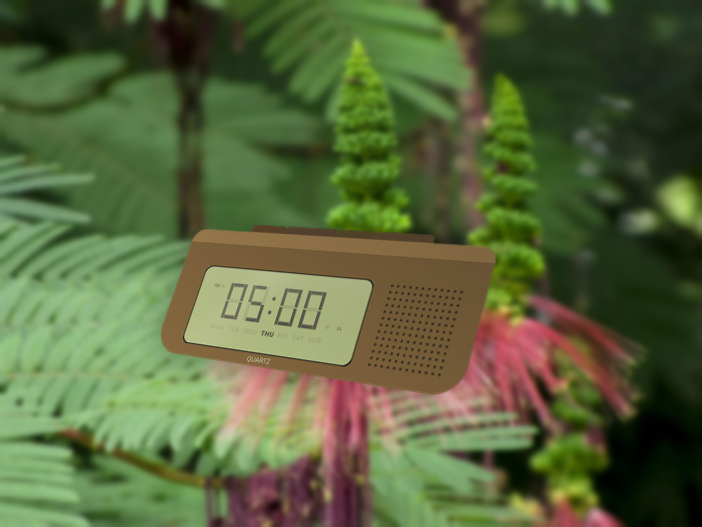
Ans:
h=5 m=0
